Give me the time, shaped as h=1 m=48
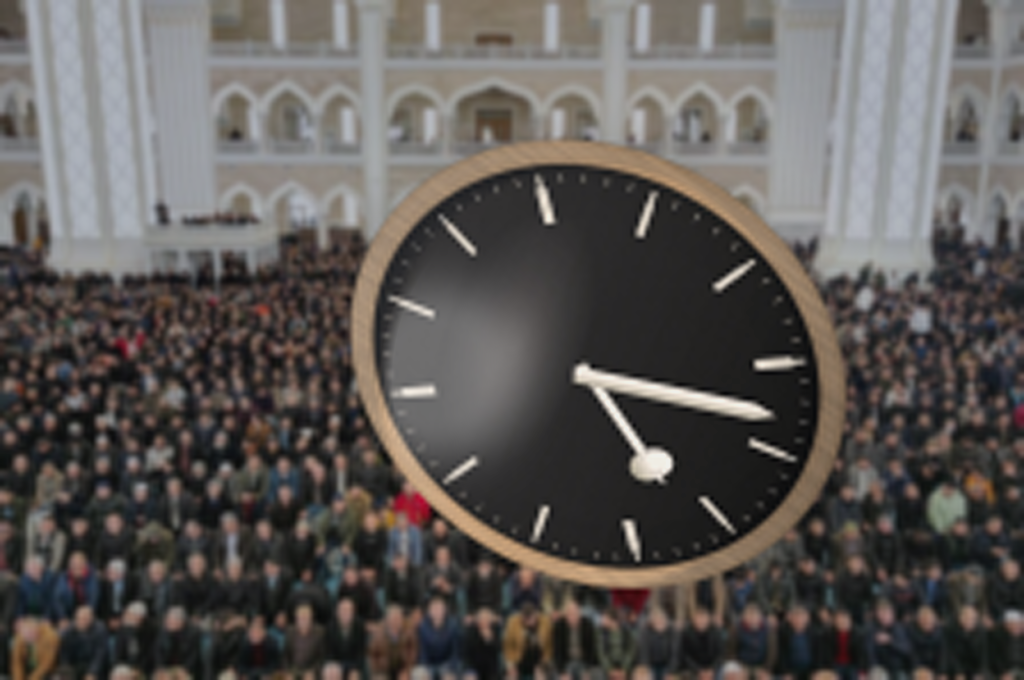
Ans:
h=5 m=18
